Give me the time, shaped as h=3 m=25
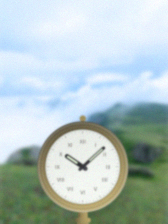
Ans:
h=10 m=8
